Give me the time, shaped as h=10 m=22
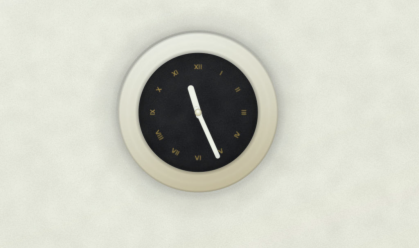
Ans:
h=11 m=26
